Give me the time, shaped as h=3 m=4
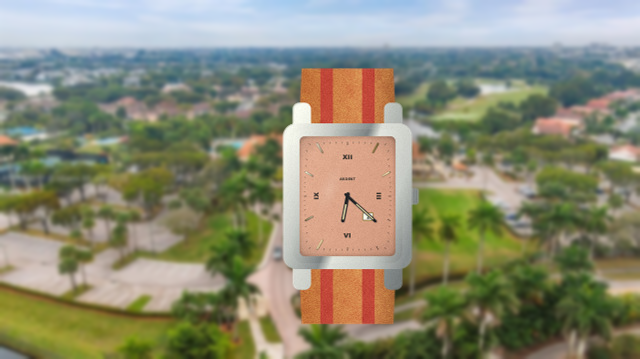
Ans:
h=6 m=22
